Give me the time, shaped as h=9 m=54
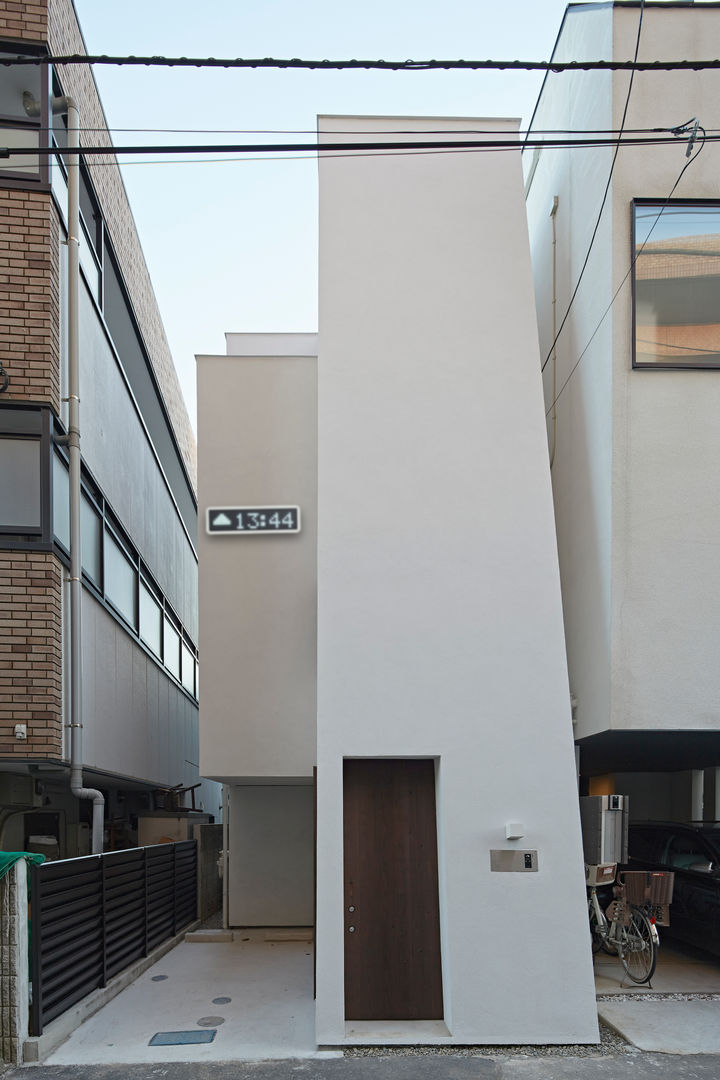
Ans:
h=13 m=44
